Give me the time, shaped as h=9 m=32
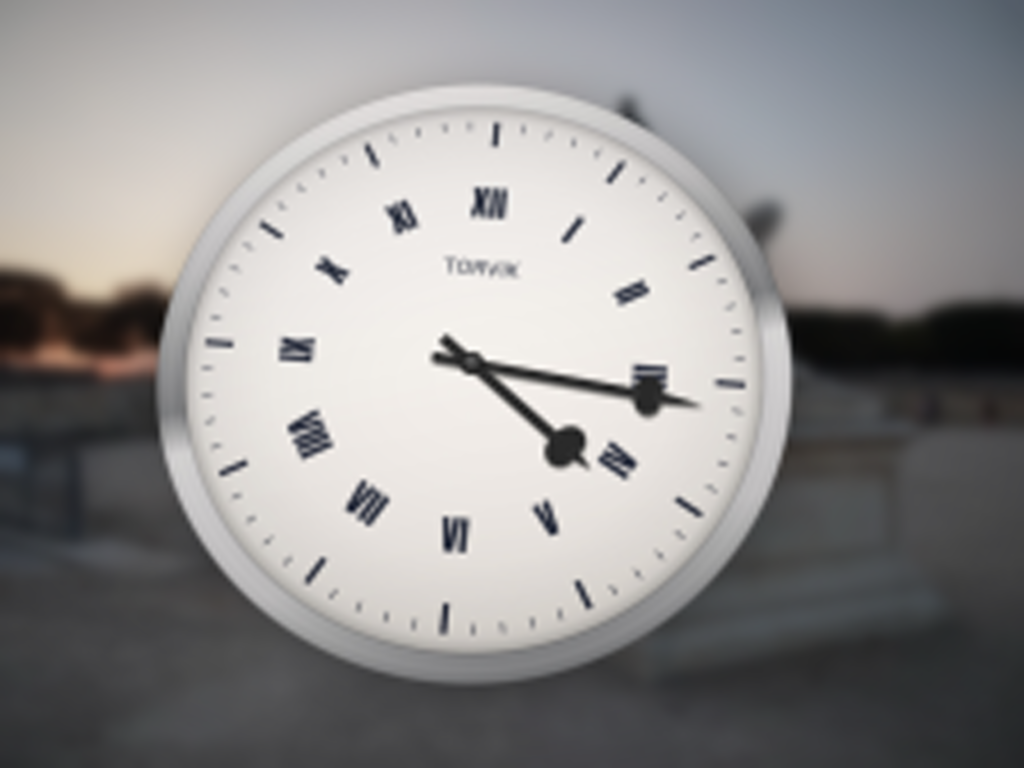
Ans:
h=4 m=16
